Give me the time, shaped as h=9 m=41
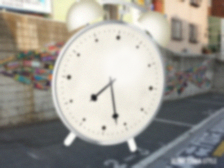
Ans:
h=7 m=27
